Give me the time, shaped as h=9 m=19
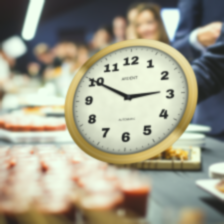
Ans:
h=2 m=50
